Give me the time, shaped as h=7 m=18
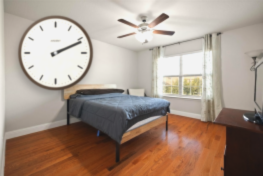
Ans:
h=2 m=11
